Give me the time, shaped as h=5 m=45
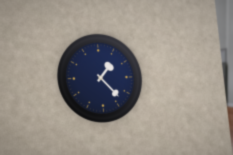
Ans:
h=1 m=23
